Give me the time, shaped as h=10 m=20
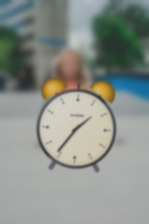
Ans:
h=1 m=36
